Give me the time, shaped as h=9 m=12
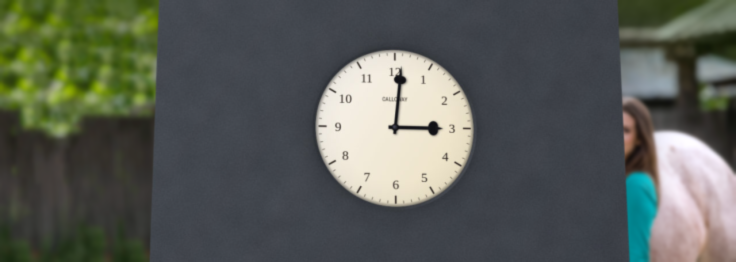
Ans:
h=3 m=1
